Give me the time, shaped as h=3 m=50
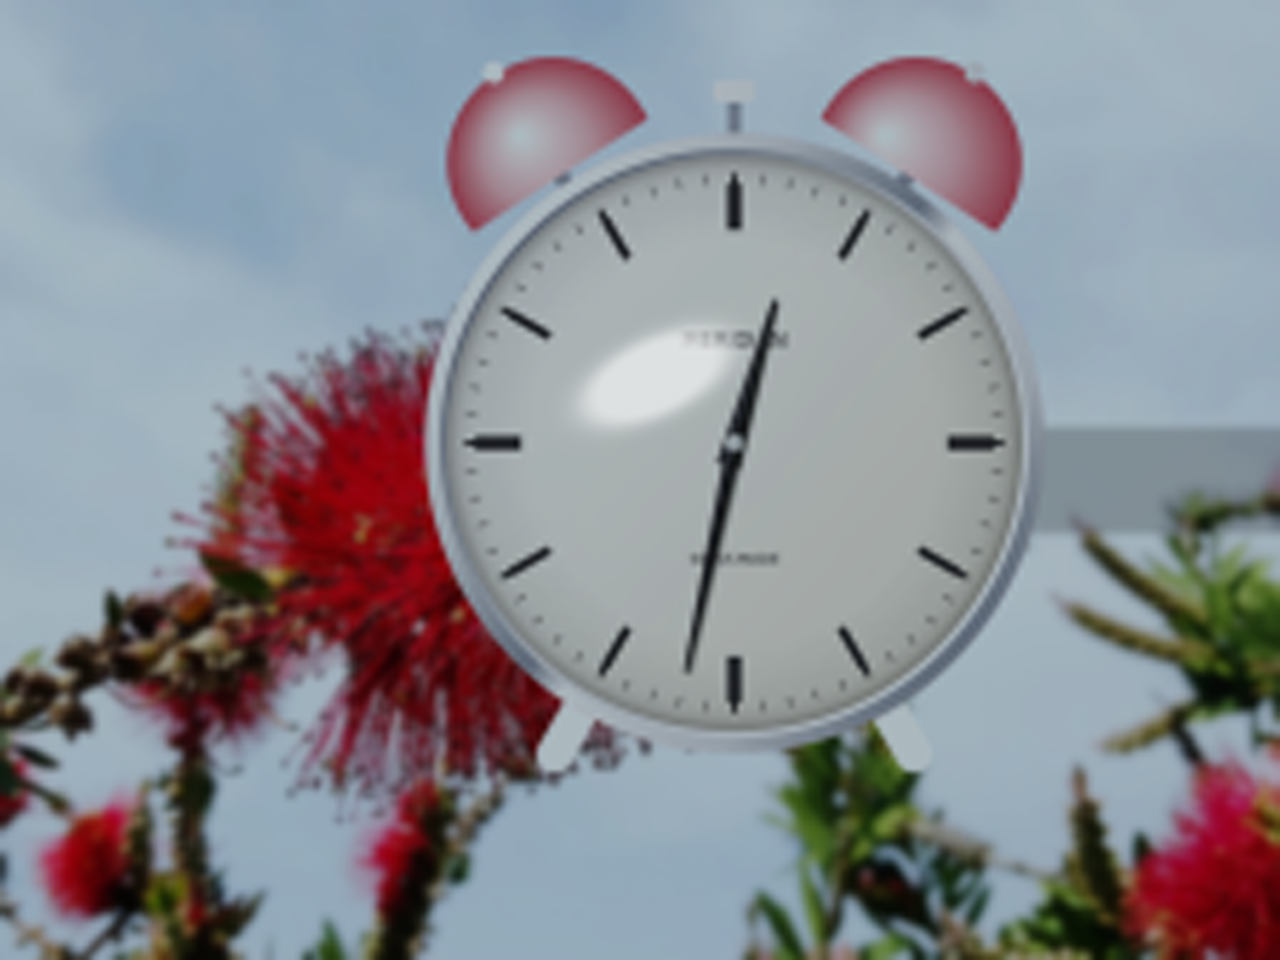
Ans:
h=12 m=32
